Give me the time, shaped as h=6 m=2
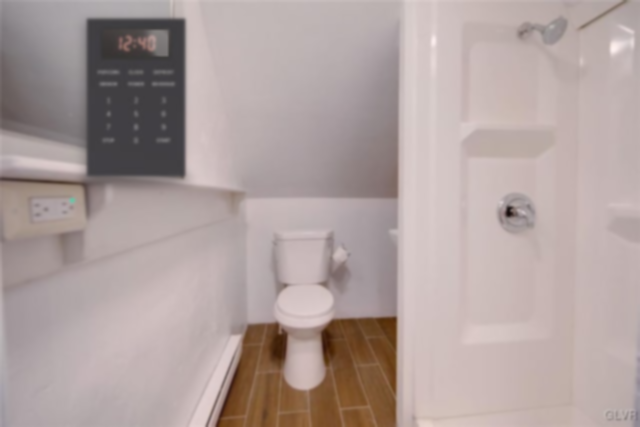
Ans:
h=12 m=40
